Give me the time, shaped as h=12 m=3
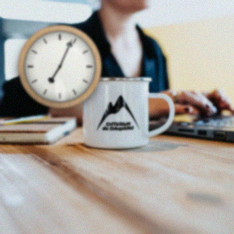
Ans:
h=7 m=4
